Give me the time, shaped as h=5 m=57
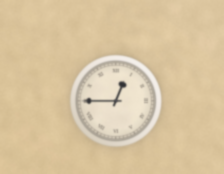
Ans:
h=12 m=45
